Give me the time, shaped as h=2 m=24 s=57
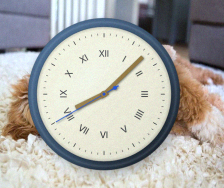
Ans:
h=8 m=7 s=40
